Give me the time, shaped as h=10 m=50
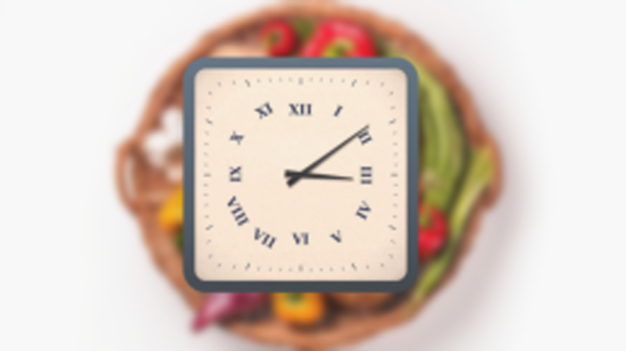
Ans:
h=3 m=9
